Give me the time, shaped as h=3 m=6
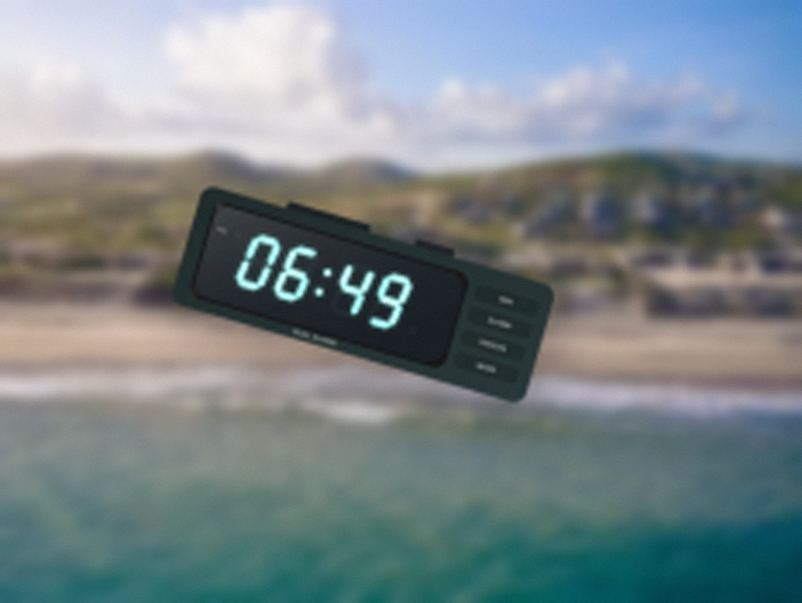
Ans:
h=6 m=49
